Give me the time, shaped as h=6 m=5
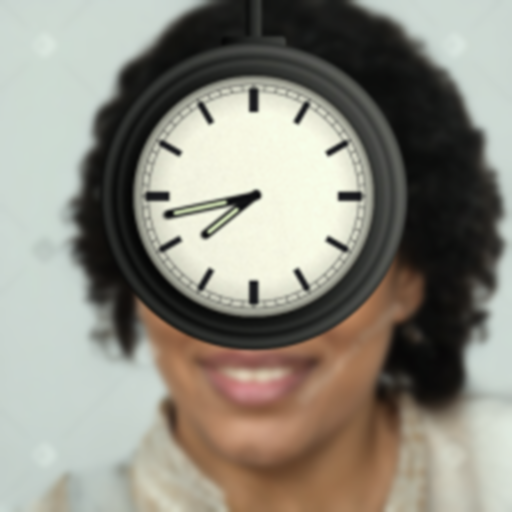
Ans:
h=7 m=43
